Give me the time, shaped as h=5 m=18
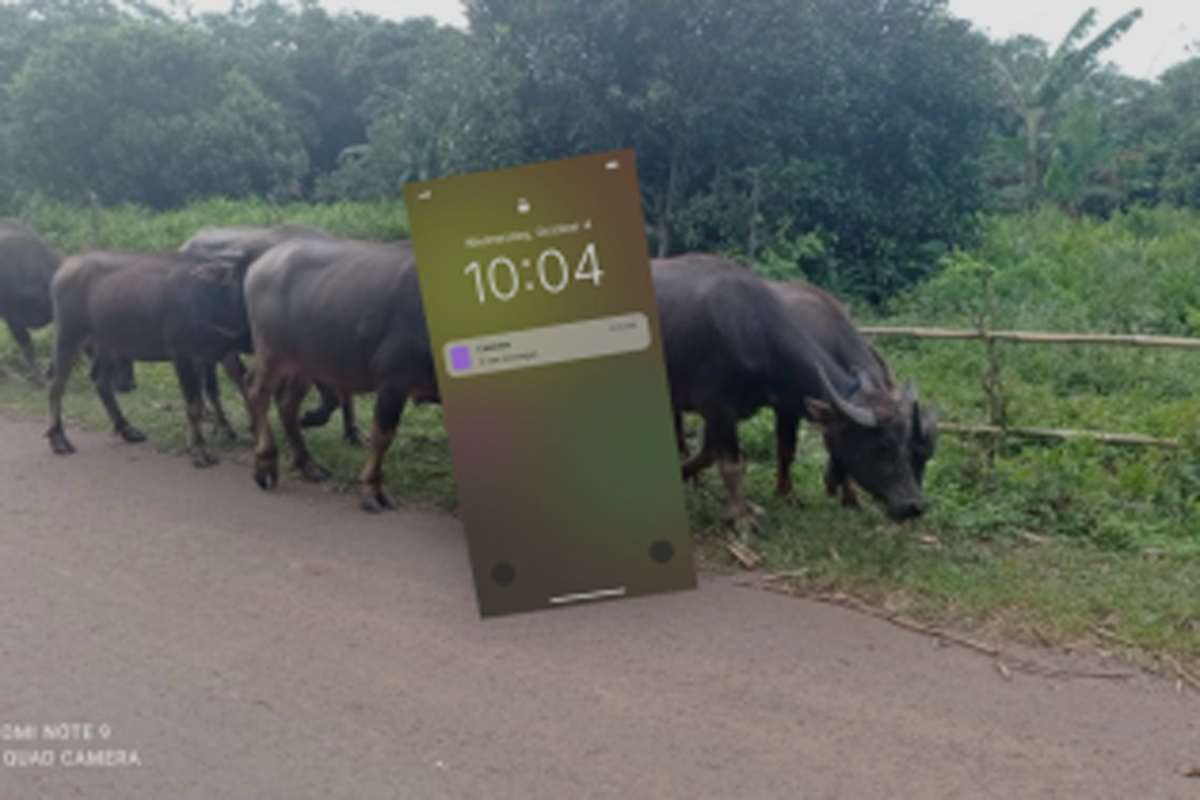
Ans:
h=10 m=4
